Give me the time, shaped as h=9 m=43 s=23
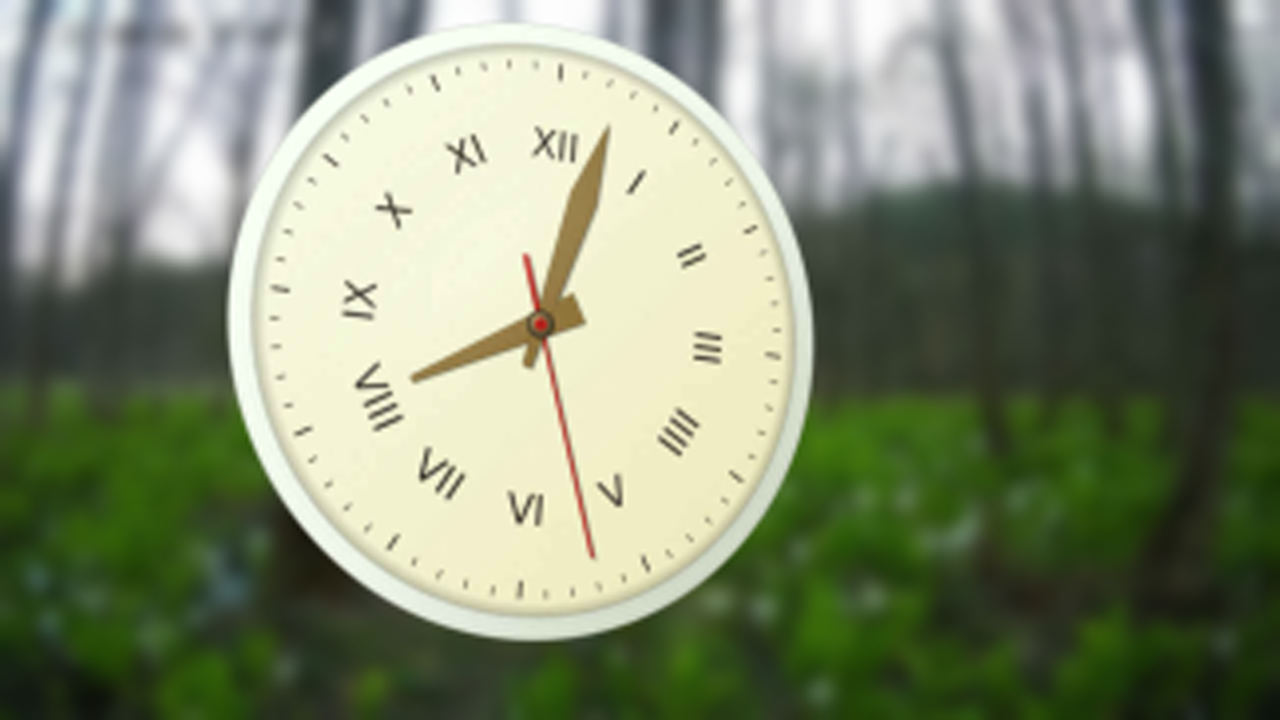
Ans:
h=8 m=2 s=27
